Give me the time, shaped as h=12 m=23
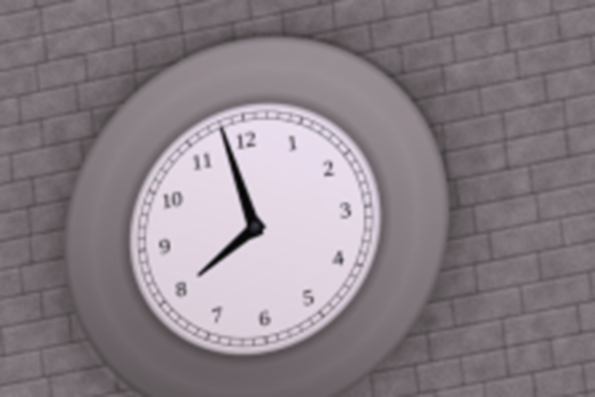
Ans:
h=7 m=58
